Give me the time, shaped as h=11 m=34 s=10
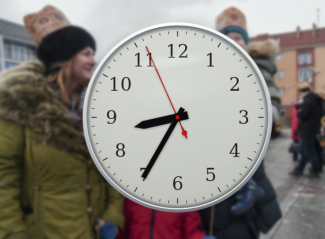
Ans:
h=8 m=34 s=56
